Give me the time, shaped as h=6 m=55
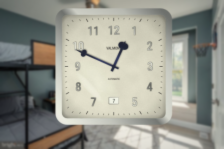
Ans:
h=12 m=49
